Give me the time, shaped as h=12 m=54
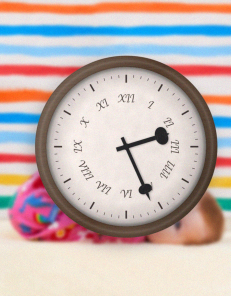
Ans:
h=2 m=26
